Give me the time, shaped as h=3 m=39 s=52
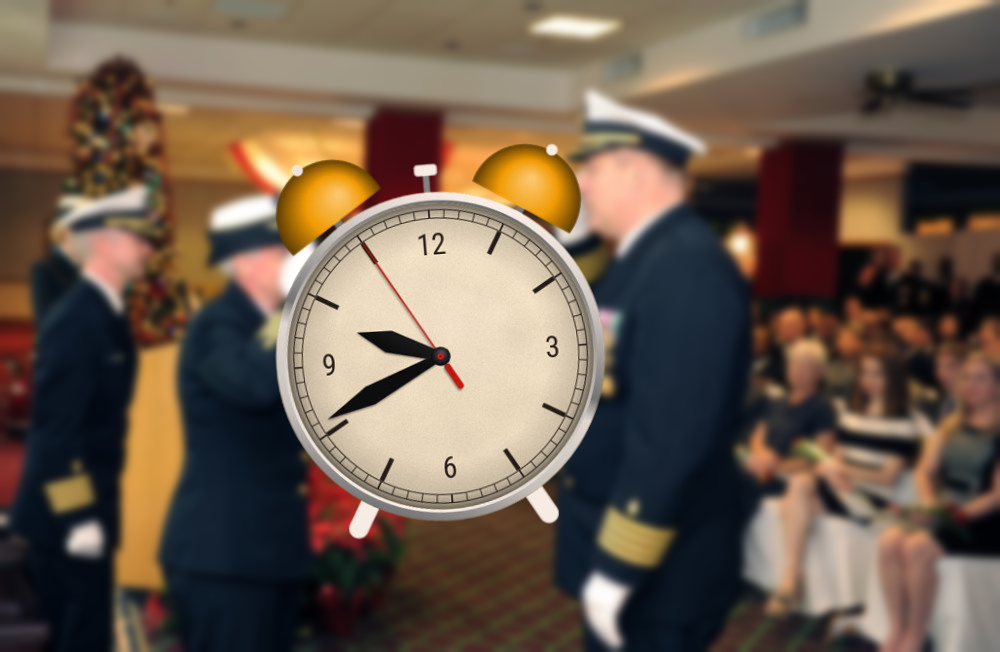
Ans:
h=9 m=40 s=55
